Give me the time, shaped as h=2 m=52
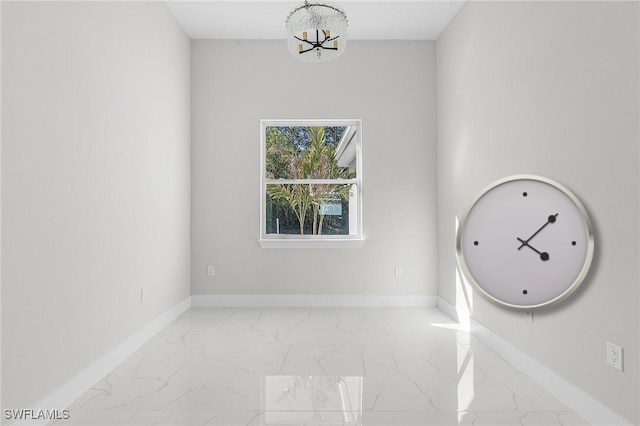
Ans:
h=4 m=8
